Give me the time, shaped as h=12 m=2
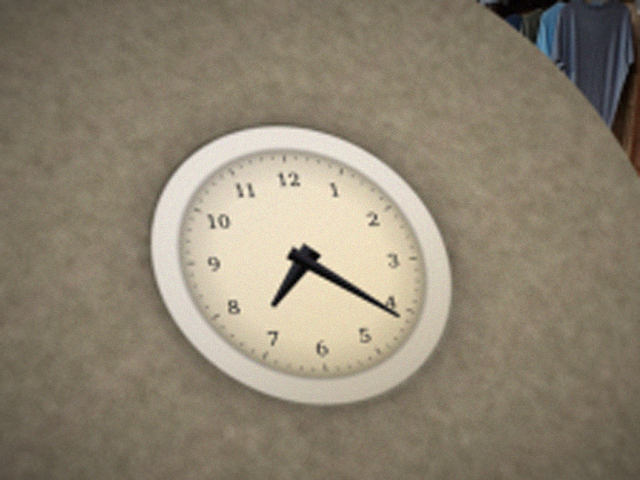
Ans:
h=7 m=21
